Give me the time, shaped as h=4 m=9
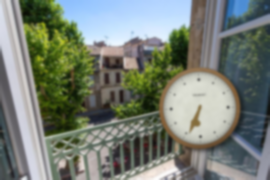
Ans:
h=6 m=34
